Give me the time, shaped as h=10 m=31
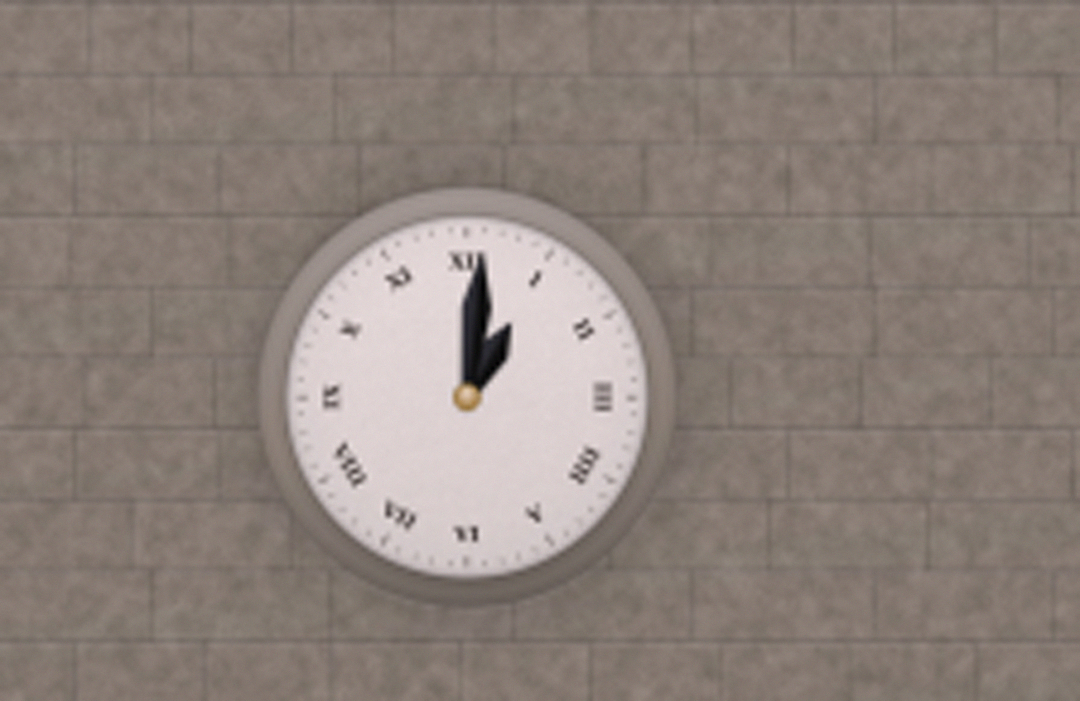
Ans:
h=1 m=1
